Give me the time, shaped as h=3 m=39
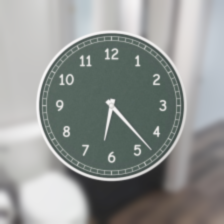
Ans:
h=6 m=23
